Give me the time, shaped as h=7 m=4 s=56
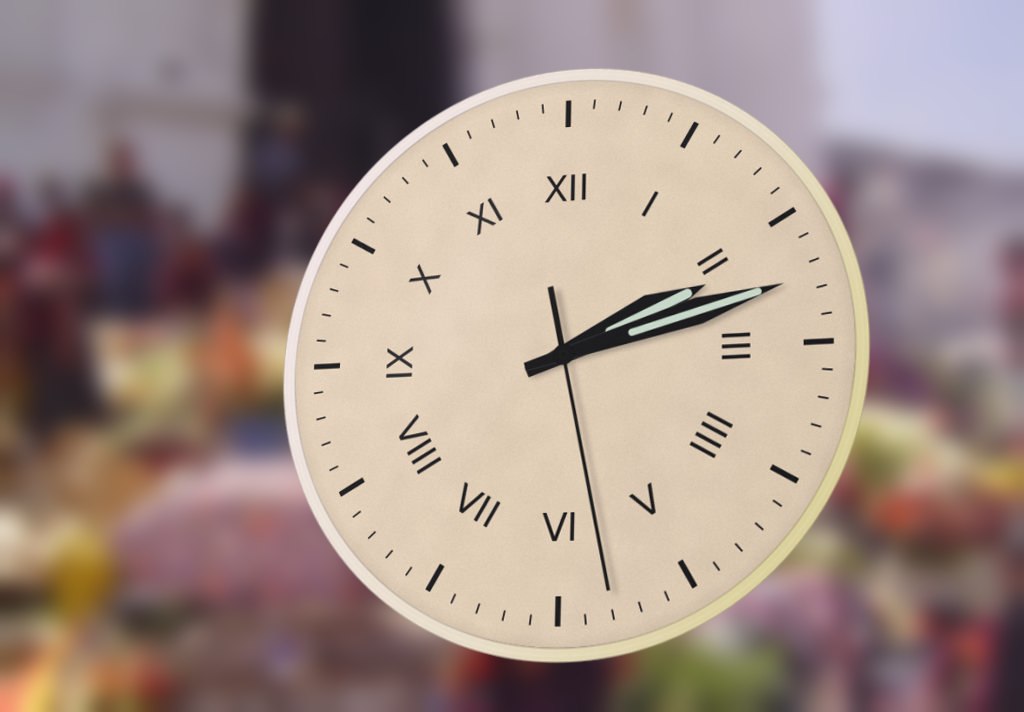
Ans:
h=2 m=12 s=28
